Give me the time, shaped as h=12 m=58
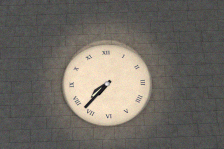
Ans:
h=7 m=37
